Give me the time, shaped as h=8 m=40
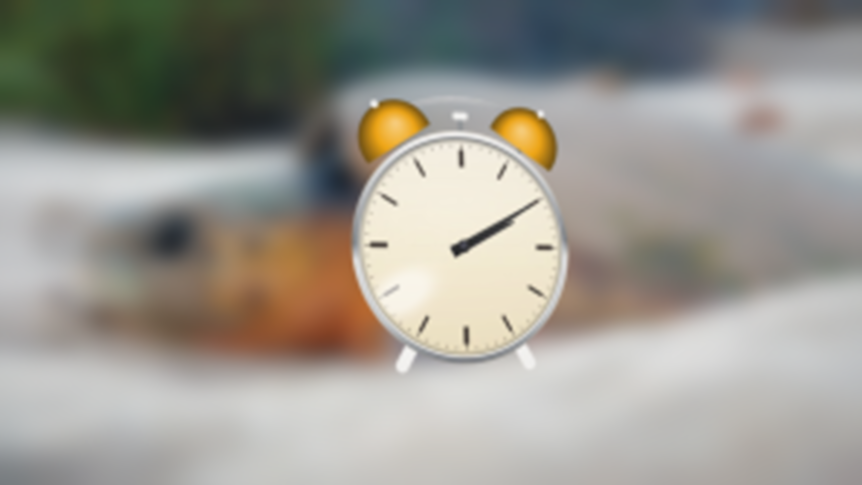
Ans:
h=2 m=10
